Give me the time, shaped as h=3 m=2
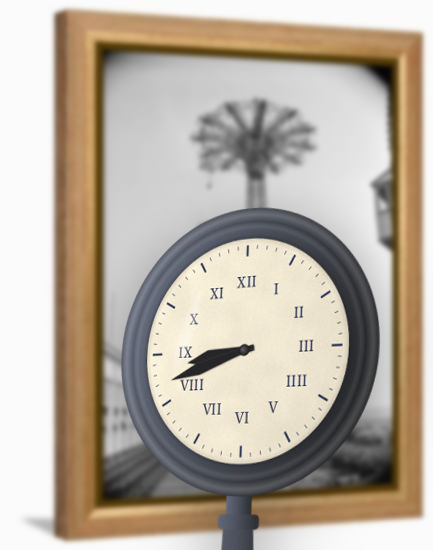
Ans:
h=8 m=42
